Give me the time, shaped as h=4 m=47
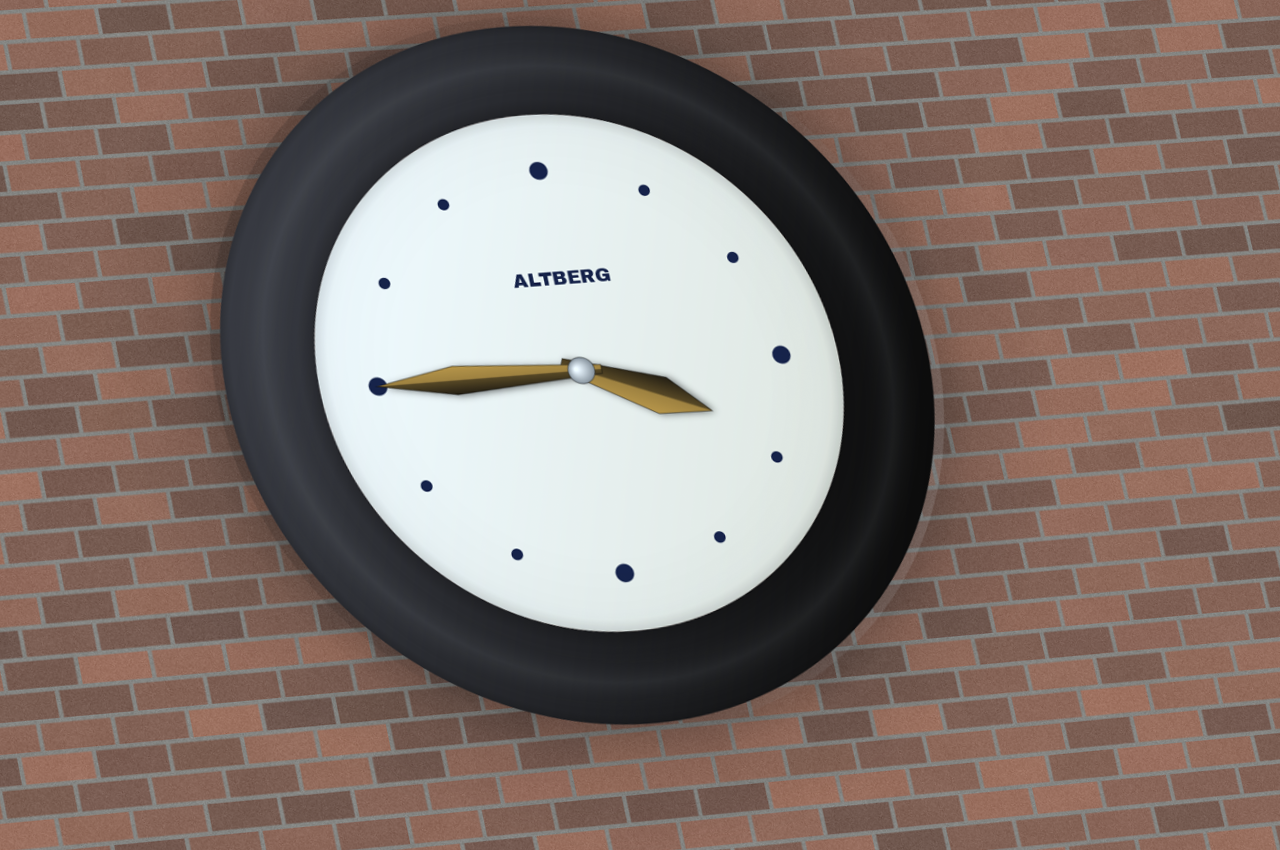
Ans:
h=3 m=45
